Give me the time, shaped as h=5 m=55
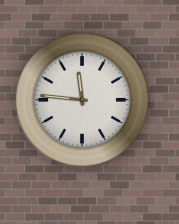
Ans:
h=11 m=46
